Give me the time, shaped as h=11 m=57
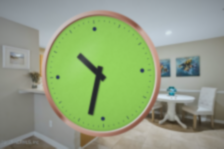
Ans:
h=10 m=33
